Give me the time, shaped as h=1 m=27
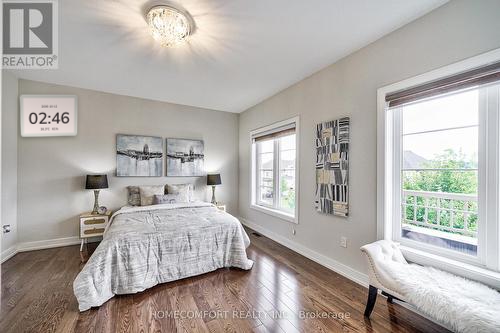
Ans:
h=2 m=46
